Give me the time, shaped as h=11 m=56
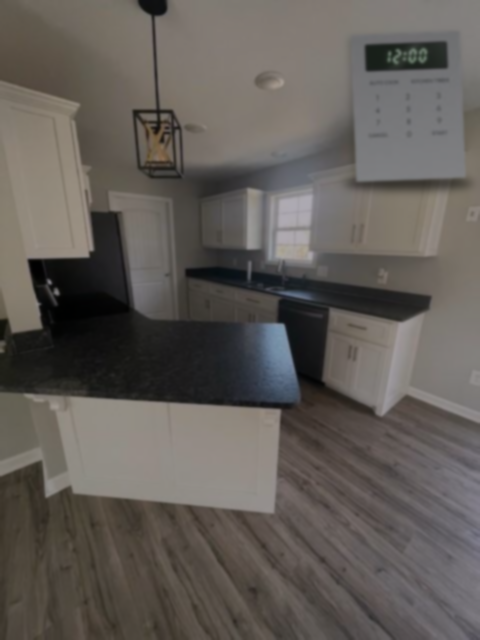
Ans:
h=12 m=0
